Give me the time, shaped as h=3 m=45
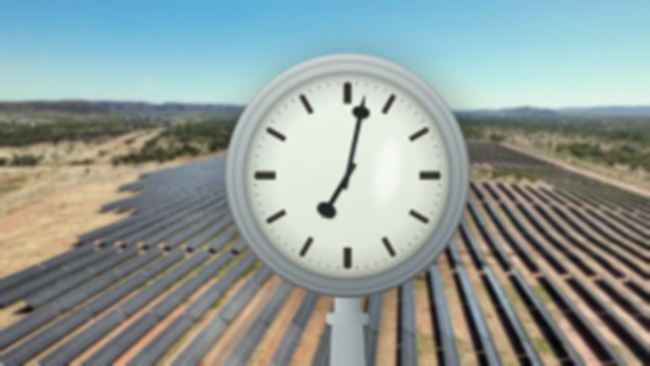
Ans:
h=7 m=2
